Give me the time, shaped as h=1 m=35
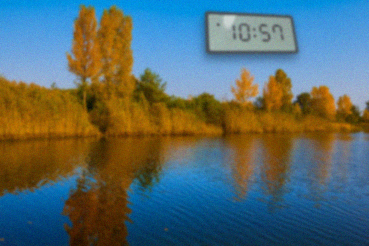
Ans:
h=10 m=57
